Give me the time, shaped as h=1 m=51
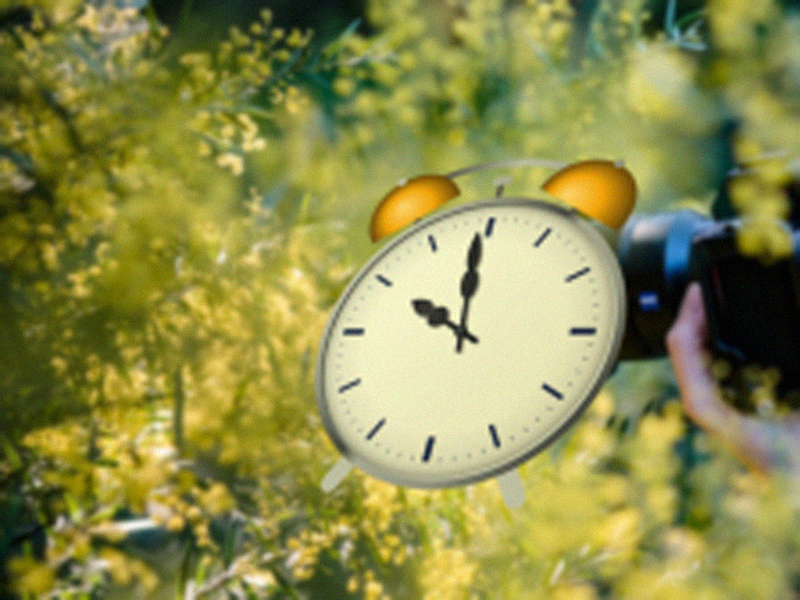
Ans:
h=9 m=59
